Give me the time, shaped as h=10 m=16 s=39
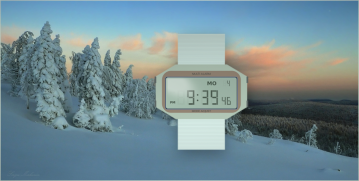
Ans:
h=9 m=39 s=46
